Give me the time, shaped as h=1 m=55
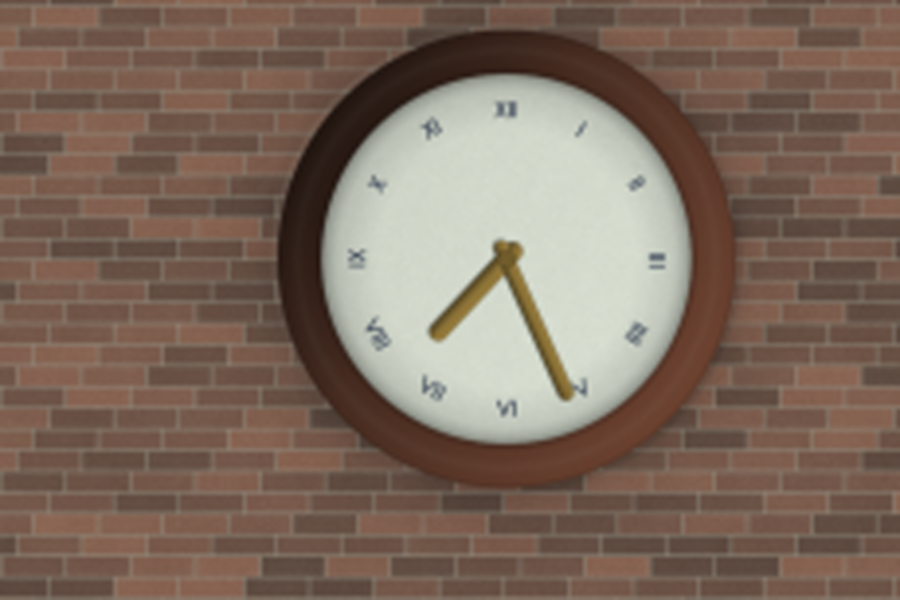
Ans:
h=7 m=26
